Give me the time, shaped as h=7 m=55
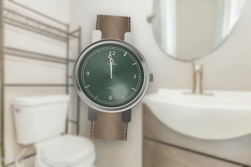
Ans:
h=11 m=59
